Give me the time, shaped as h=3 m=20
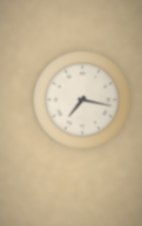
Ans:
h=7 m=17
